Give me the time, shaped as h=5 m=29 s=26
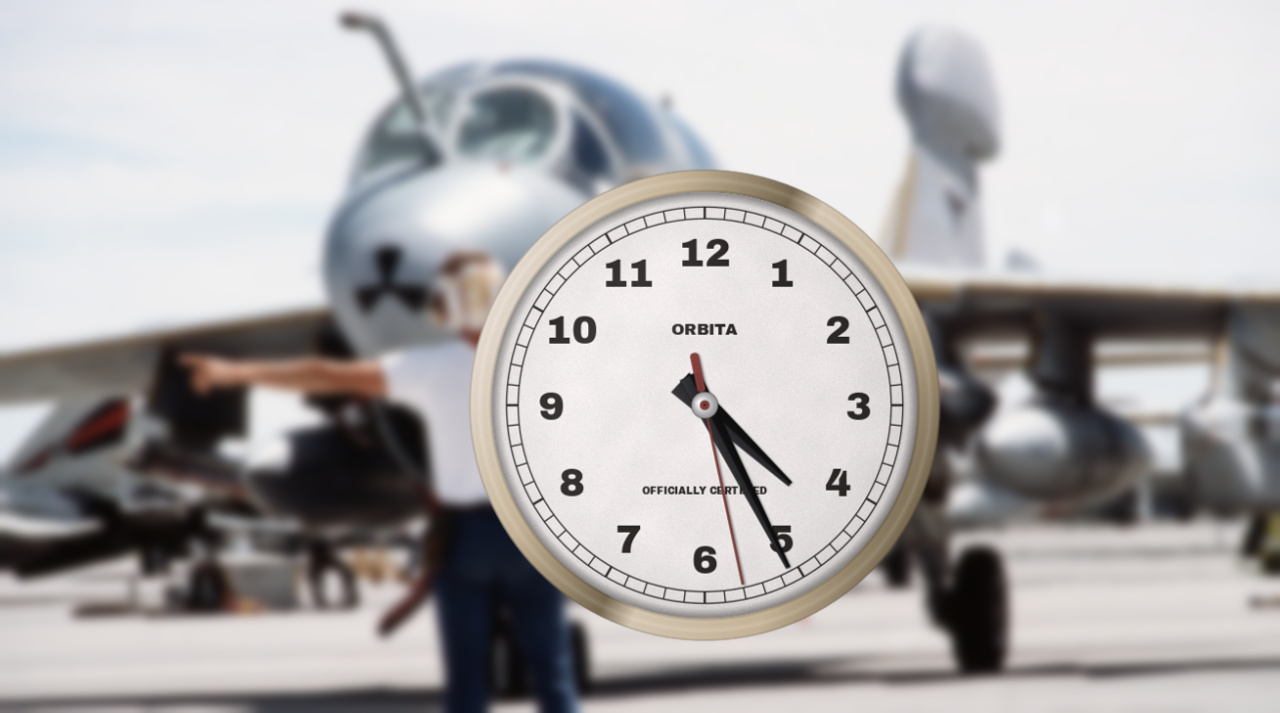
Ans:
h=4 m=25 s=28
